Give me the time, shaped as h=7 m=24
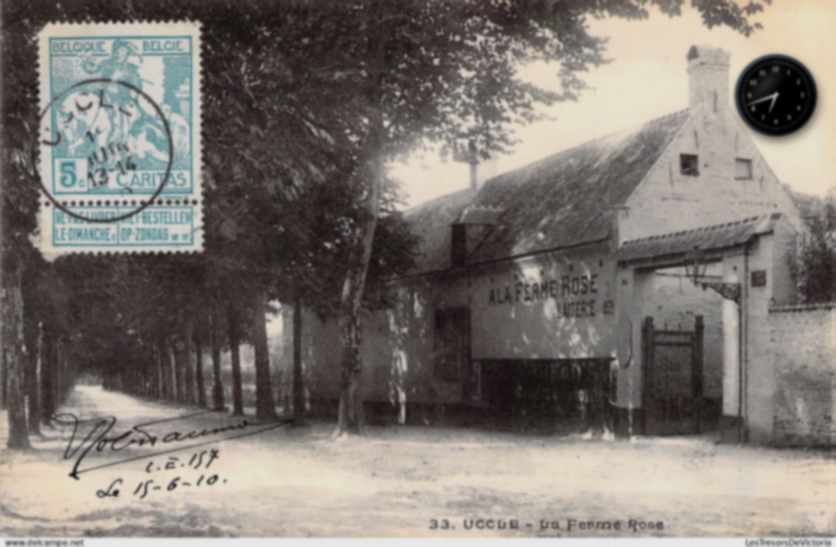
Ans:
h=6 m=42
